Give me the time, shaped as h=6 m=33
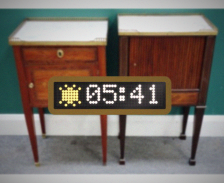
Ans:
h=5 m=41
